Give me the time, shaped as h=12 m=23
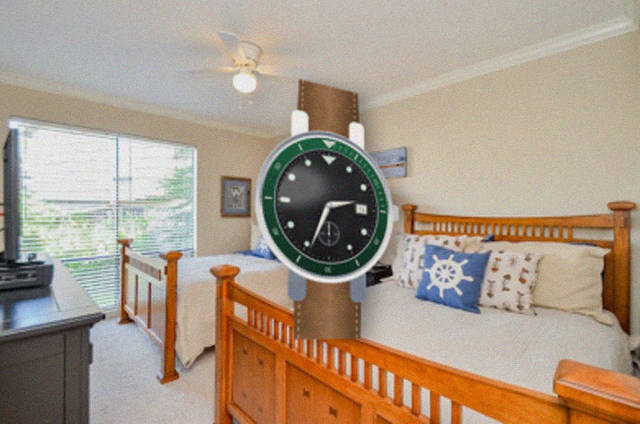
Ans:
h=2 m=34
